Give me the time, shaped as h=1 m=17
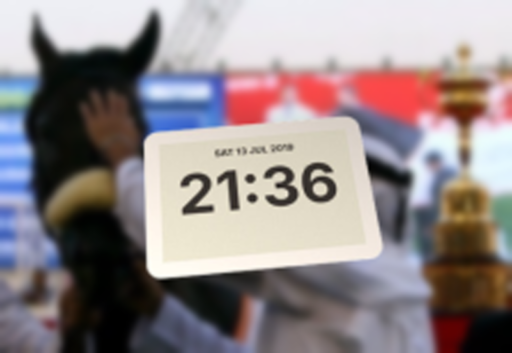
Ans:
h=21 m=36
